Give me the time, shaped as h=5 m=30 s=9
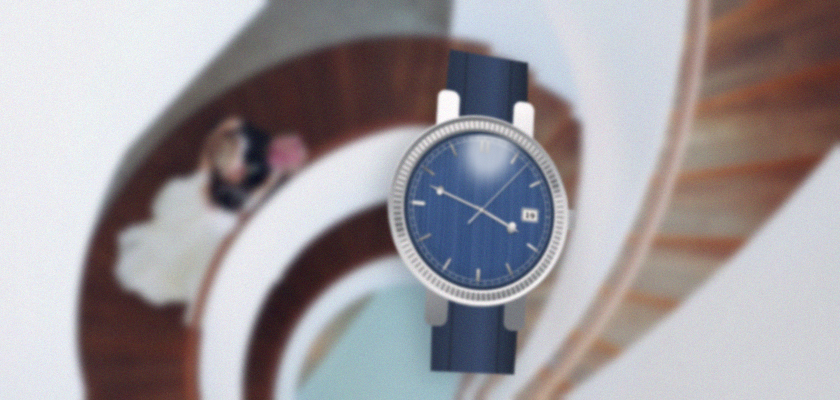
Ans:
h=3 m=48 s=7
